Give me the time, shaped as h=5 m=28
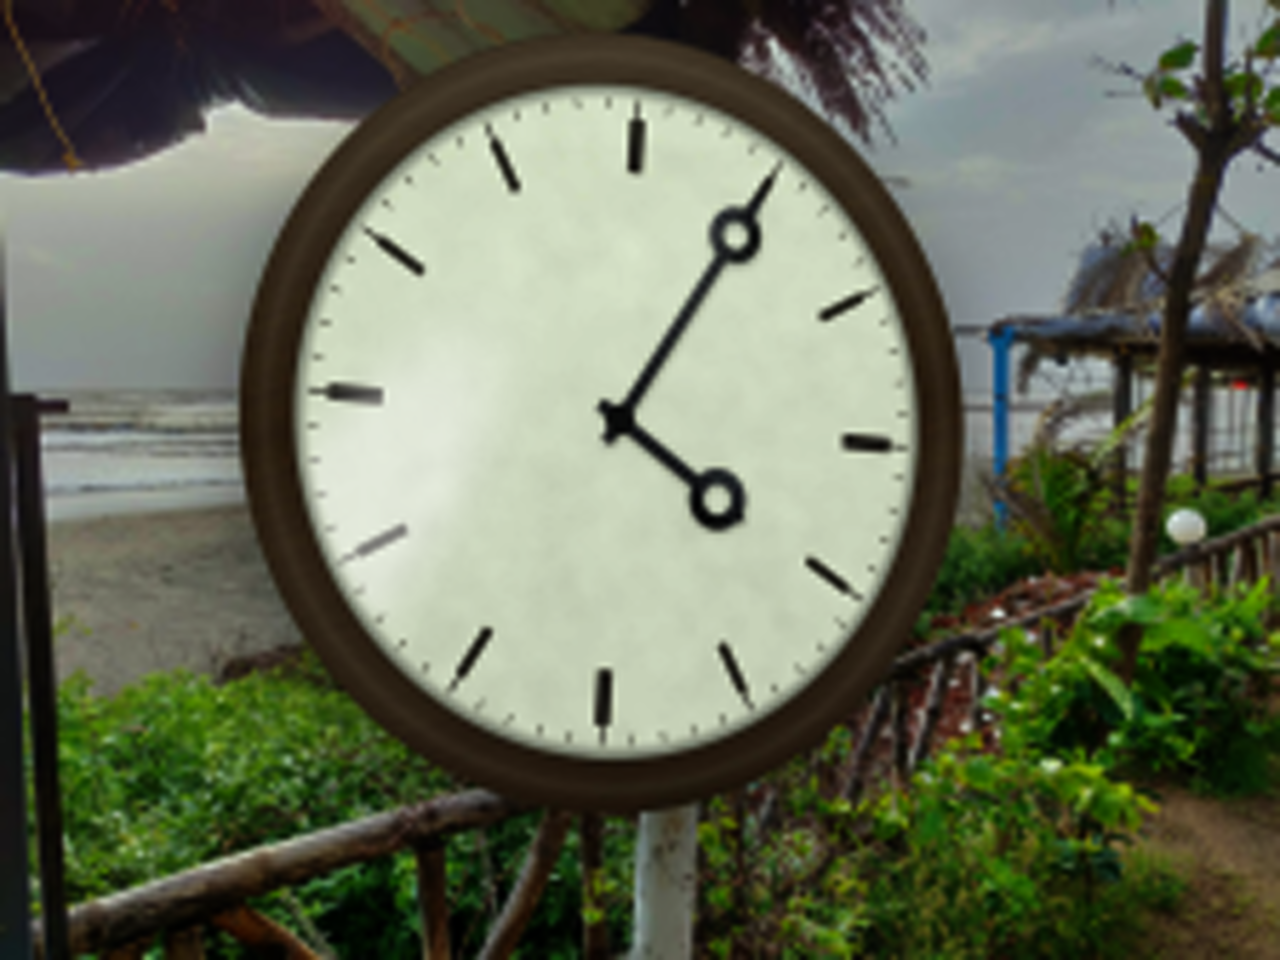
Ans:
h=4 m=5
